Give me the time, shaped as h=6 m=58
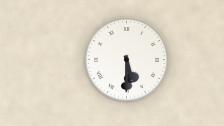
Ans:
h=5 m=30
